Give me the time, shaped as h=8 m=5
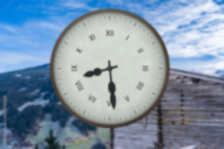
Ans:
h=8 m=29
